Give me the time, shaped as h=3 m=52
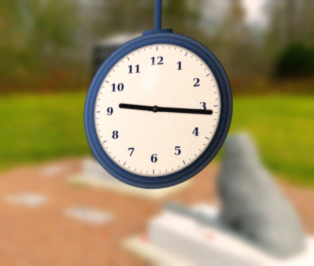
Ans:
h=9 m=16
